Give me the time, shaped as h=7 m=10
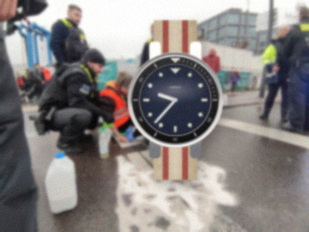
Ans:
h=9 m=37
